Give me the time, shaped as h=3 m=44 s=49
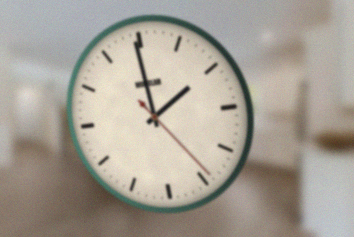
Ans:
h=1 m=59 s=24
